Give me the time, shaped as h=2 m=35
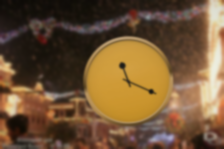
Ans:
h=11 m=19
